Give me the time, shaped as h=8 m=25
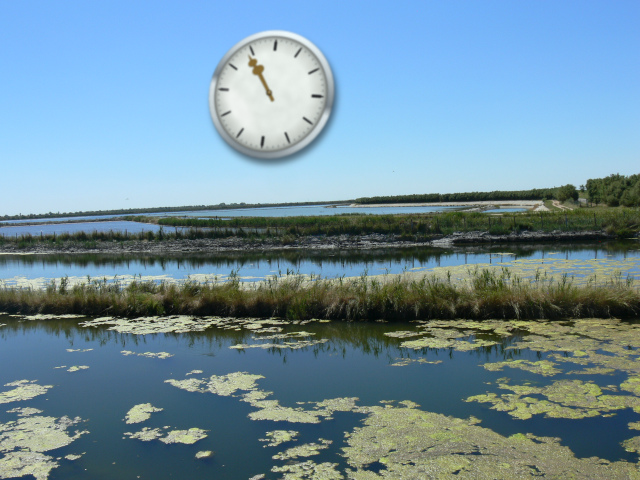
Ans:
h=10 m=54
